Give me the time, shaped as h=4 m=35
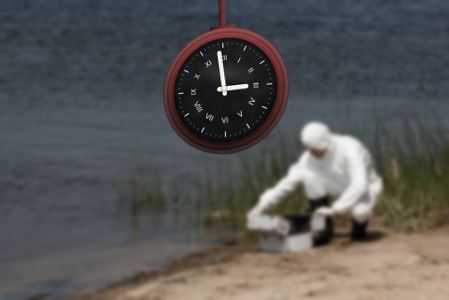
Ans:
h=2 m=59
